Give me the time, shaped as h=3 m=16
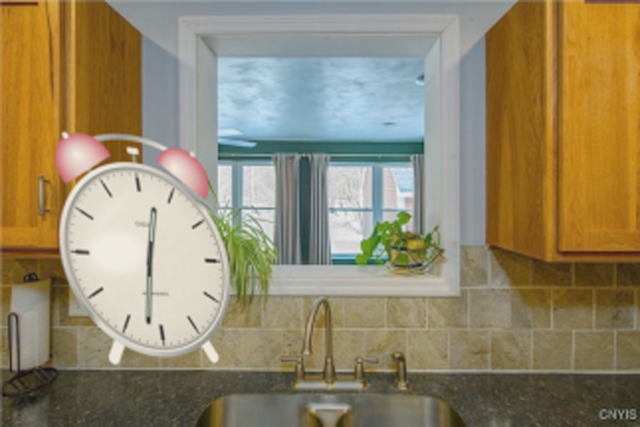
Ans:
h=12 m=32
